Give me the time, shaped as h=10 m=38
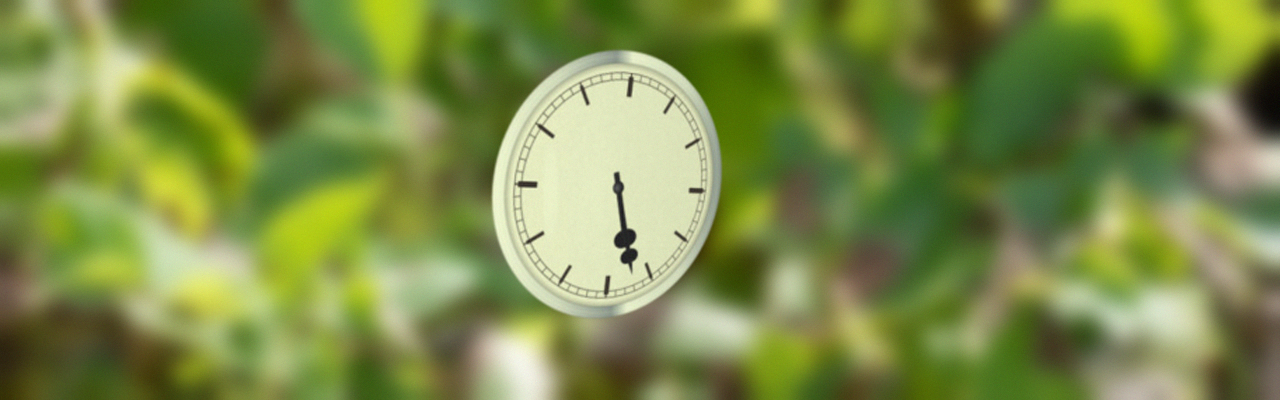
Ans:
h=5 m=27
